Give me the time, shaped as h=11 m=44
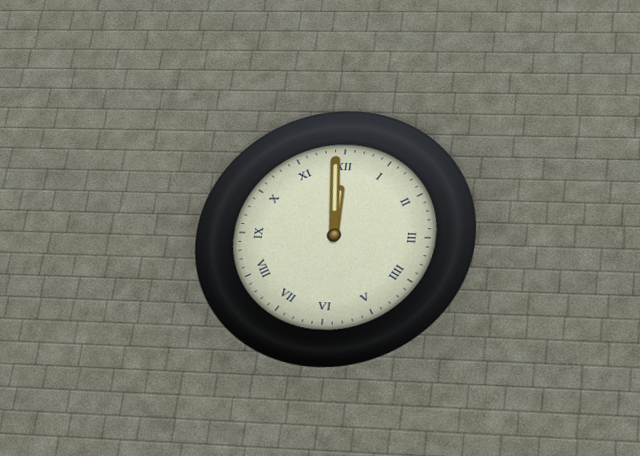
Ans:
h=11 m=59
